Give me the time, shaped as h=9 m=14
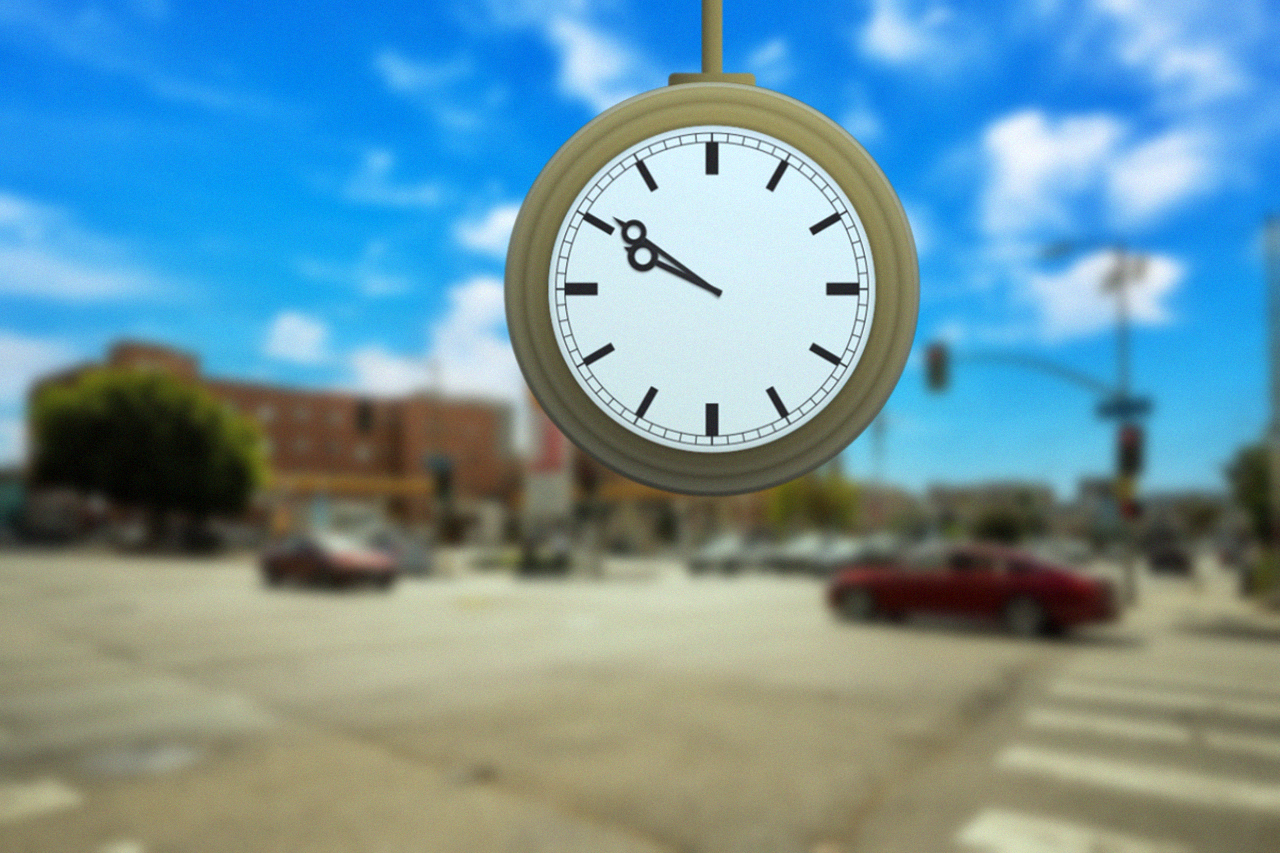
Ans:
h=9 m=51
